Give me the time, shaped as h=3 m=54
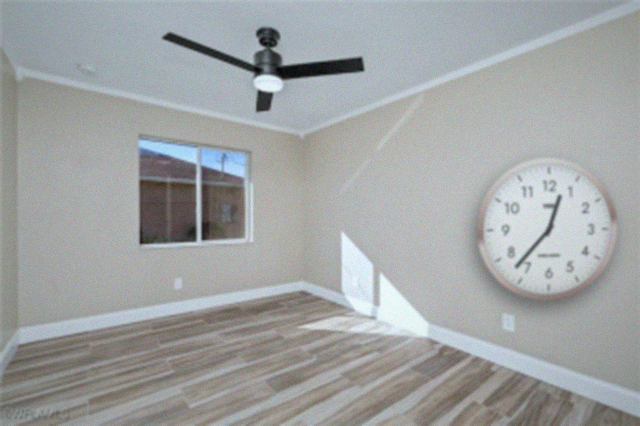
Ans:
h=12 m=37
